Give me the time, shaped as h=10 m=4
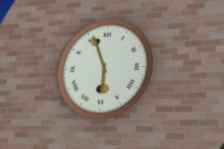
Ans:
h=5 m=56
